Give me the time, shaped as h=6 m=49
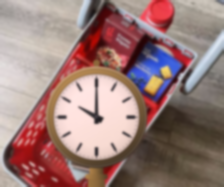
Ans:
h=10 m=0
